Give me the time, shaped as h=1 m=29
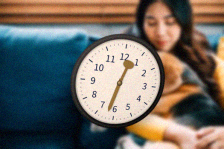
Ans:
h=12 m=32
